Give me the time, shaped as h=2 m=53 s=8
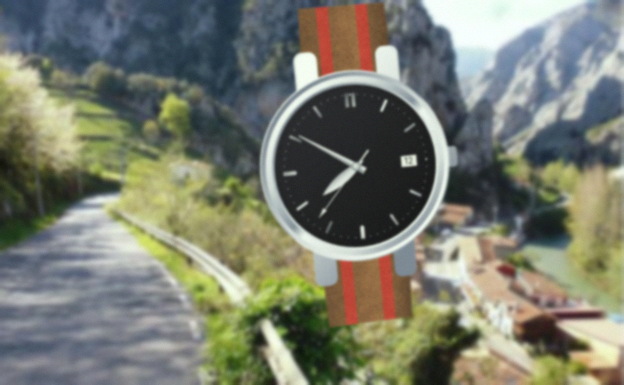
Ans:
h=7 m=50 s=37
